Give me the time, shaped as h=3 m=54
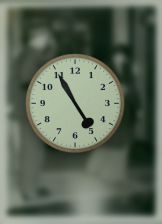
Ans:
h=4 m=55
